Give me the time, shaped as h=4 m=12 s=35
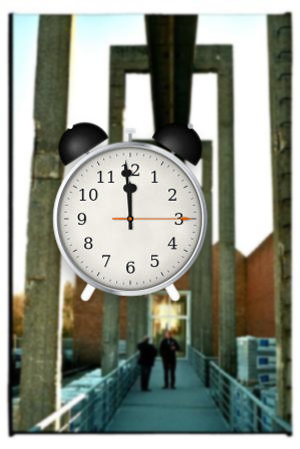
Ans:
h=11 m=59 s=15
